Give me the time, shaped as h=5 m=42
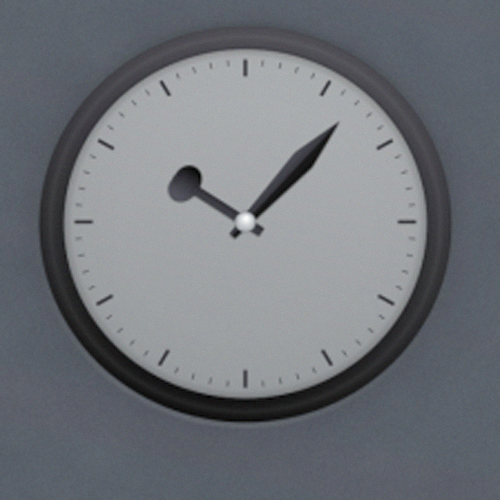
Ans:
h=10 m=7
